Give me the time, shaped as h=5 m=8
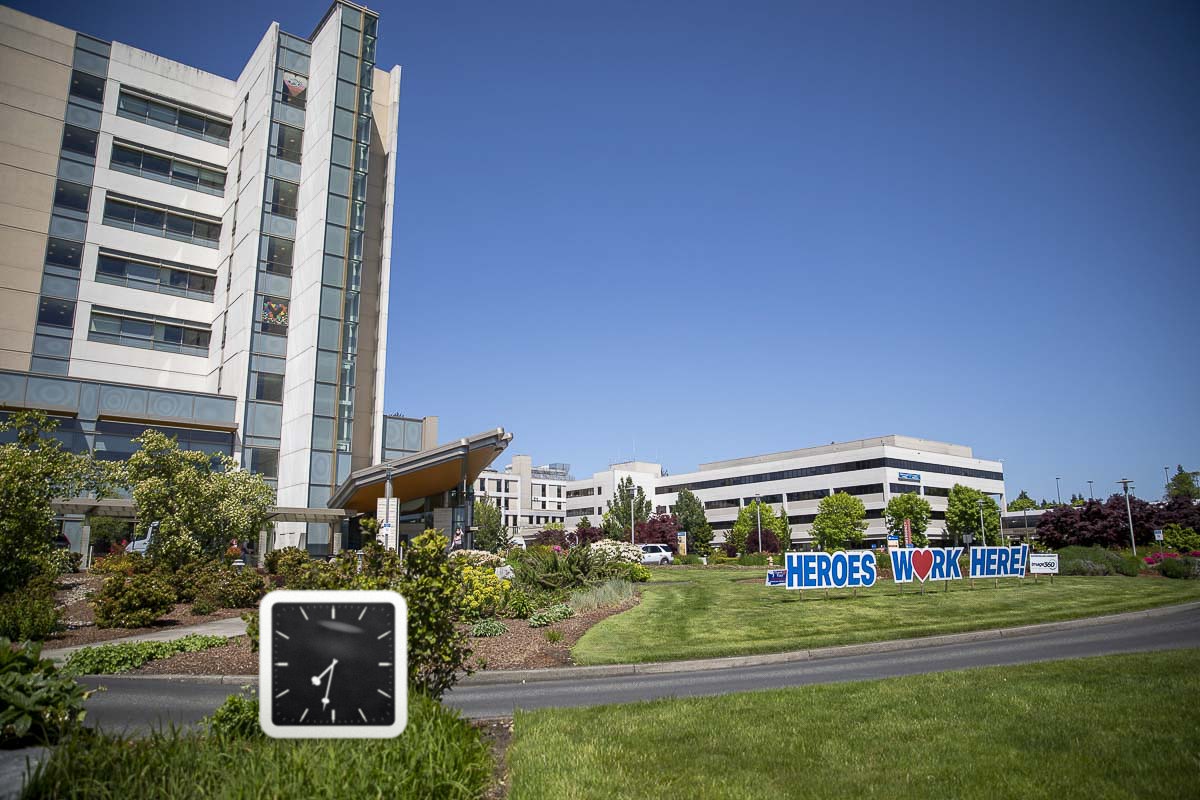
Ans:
h=7 m=32
